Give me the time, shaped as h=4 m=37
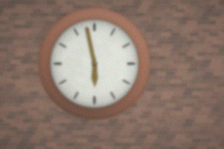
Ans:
h=5 m=58
